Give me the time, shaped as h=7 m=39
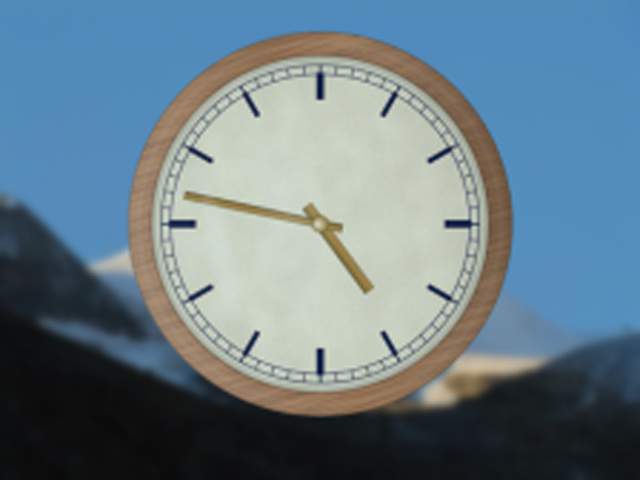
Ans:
h=4 m=47
